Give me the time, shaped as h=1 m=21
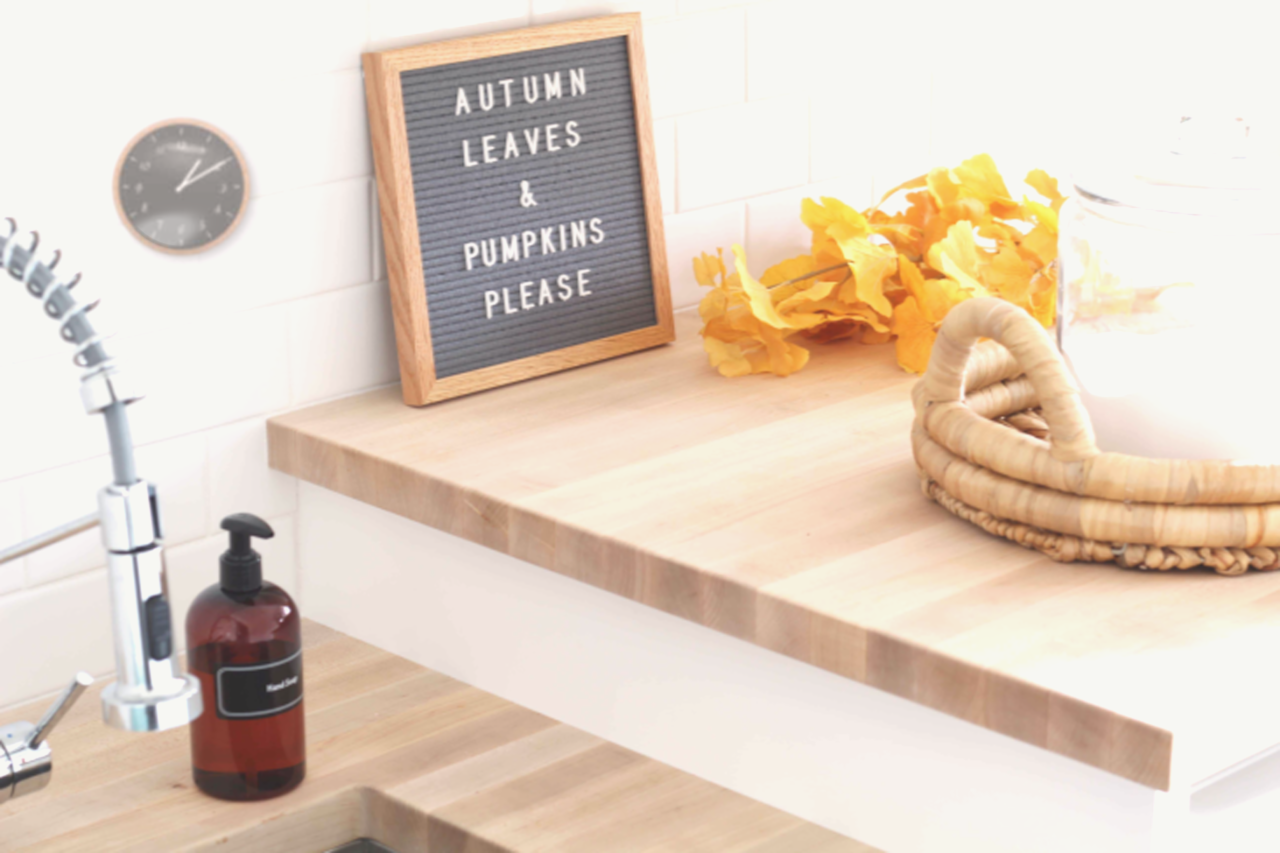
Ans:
h=1 m=10
